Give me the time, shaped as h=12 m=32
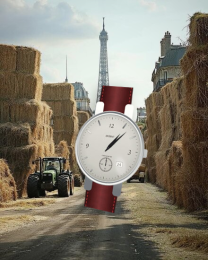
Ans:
h=1 m=7
